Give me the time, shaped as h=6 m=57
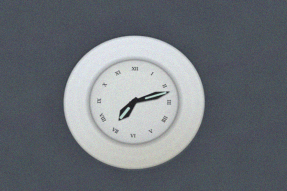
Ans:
h=7 m=12
